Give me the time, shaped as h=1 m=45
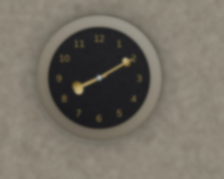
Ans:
h=8 m=10
